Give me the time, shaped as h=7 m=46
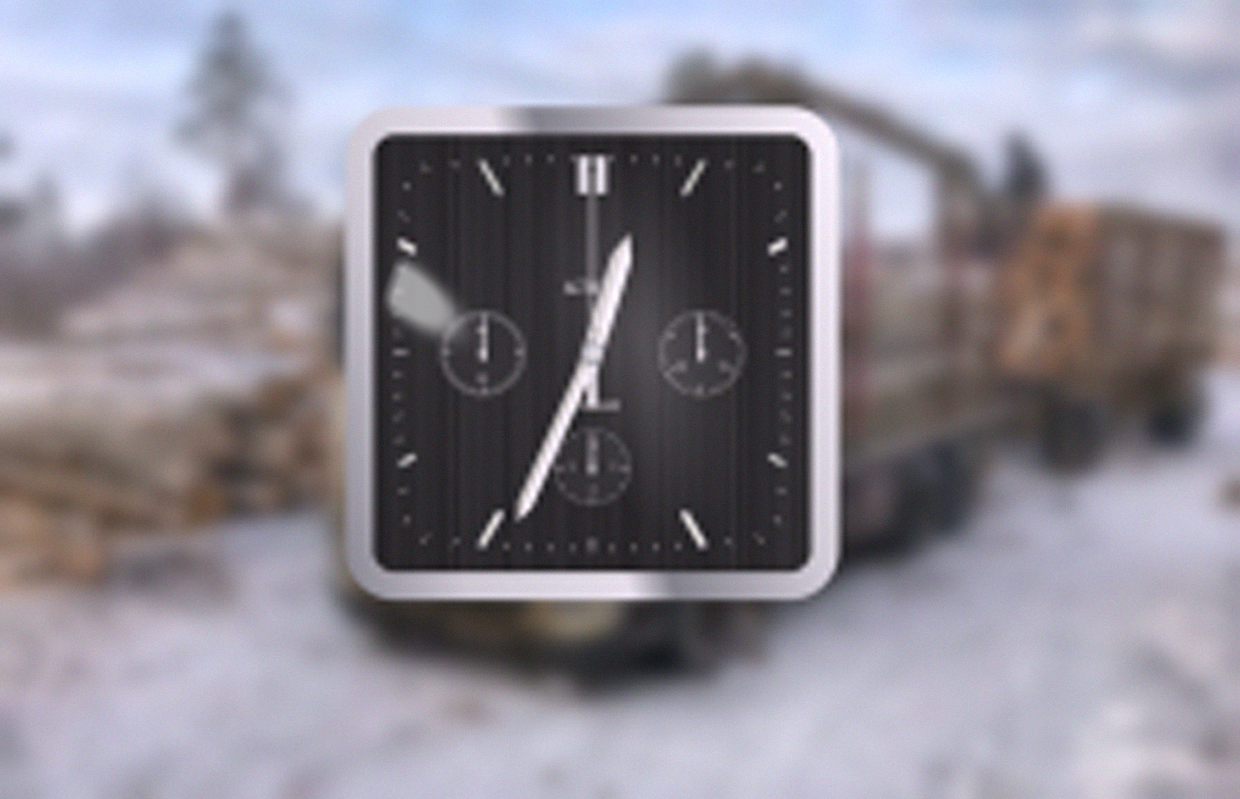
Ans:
h=12 m=34
